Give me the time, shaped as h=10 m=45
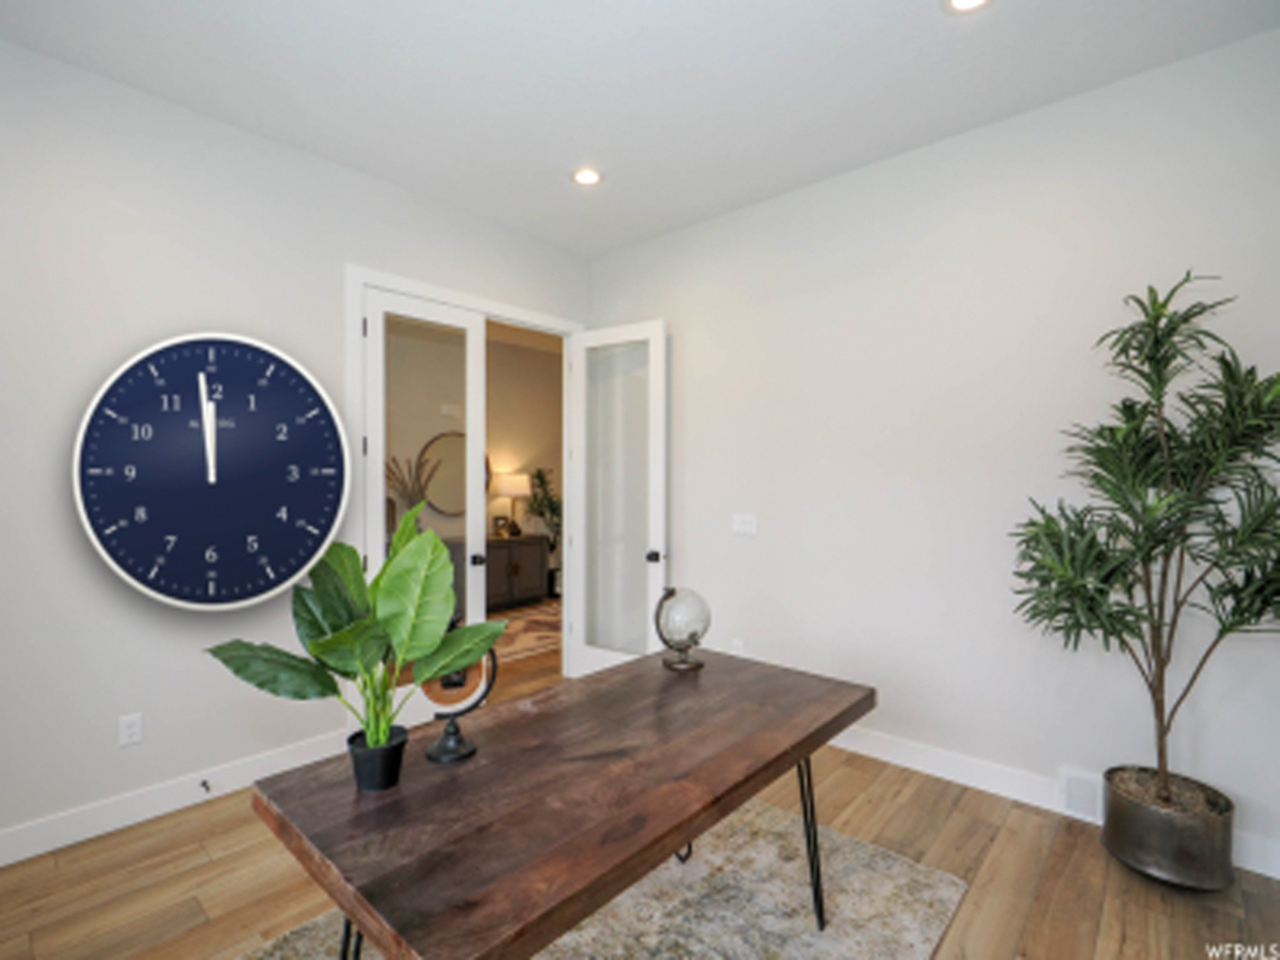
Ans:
h=11 m=59
